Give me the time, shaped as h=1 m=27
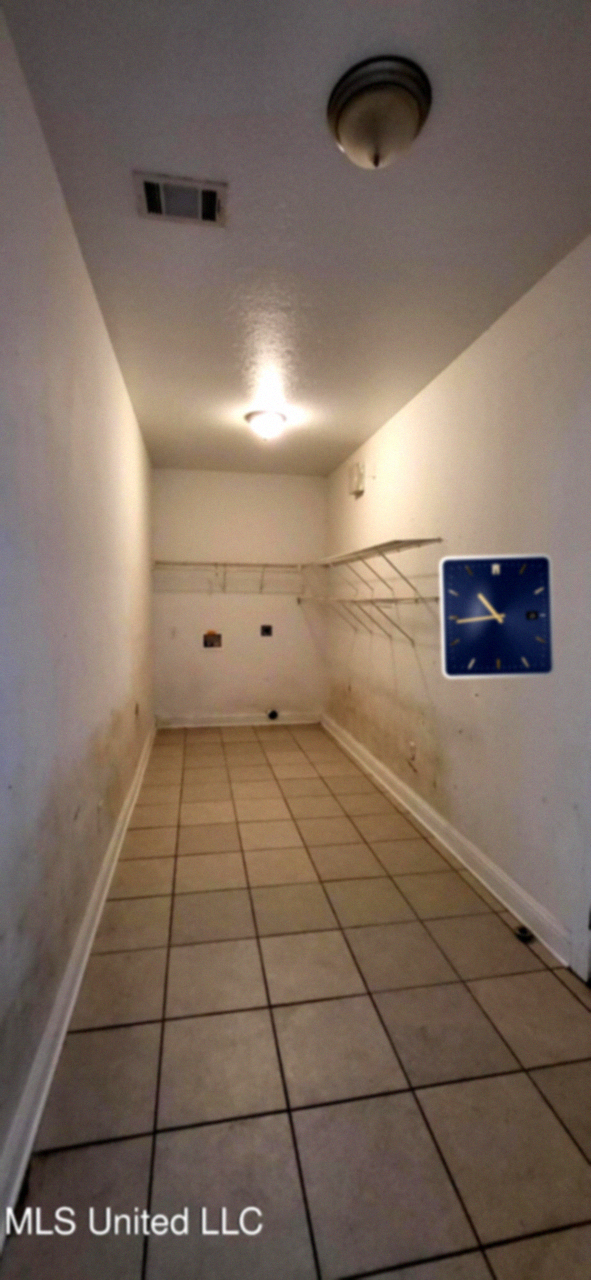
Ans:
h=10 m=44
